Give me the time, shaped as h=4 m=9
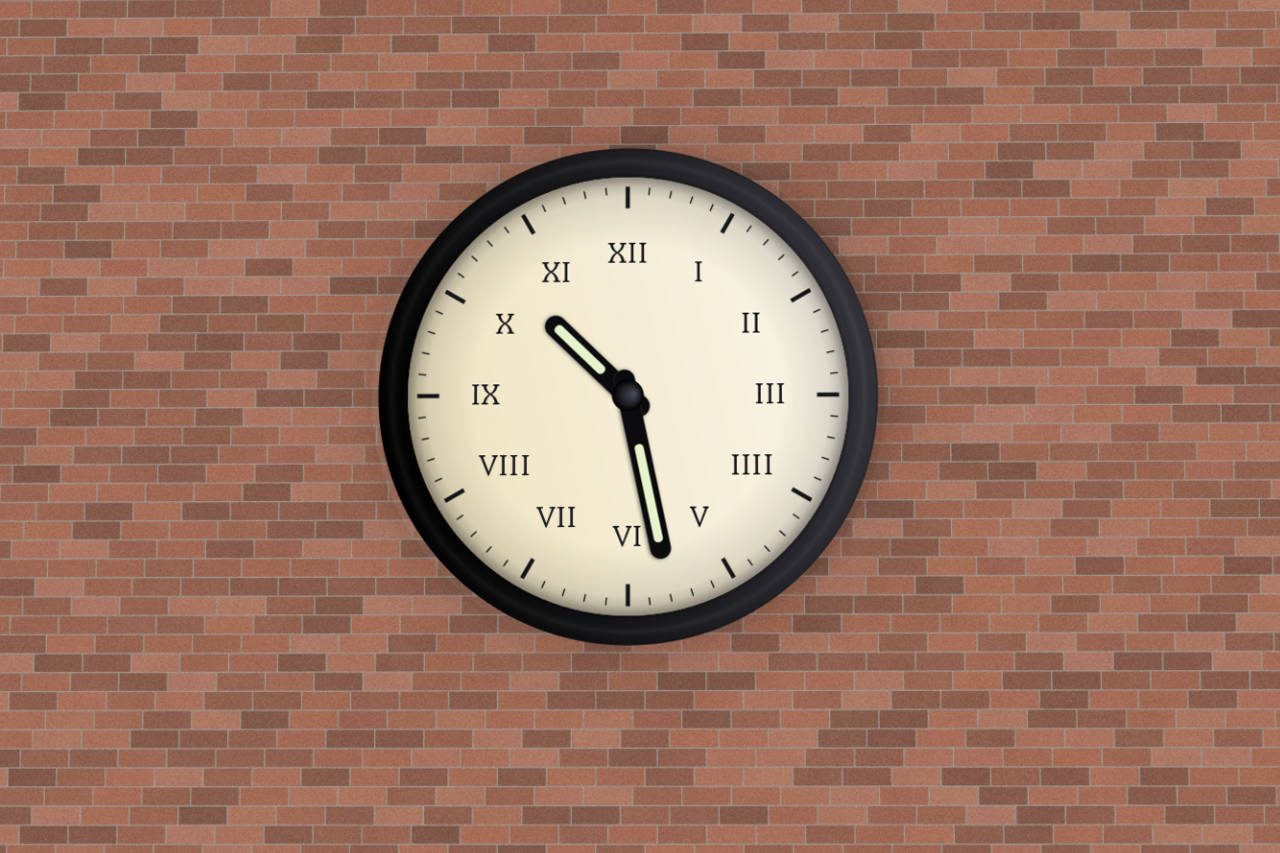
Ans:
h=10 m=28
